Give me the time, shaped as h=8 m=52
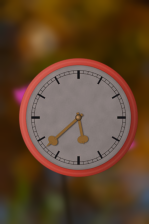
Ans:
h=5 m=38
